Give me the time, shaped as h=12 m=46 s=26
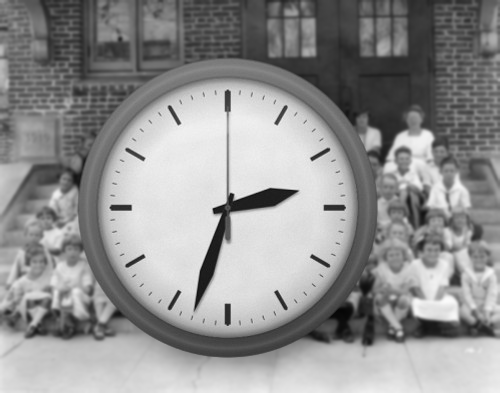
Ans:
h=2 m=33 s=0
